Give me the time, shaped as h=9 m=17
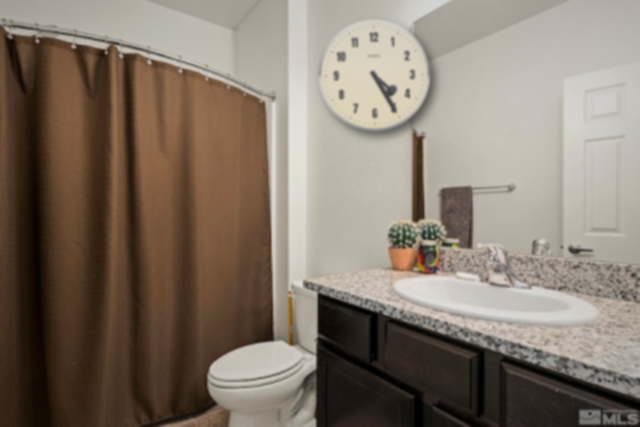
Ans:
h=4 m=25
